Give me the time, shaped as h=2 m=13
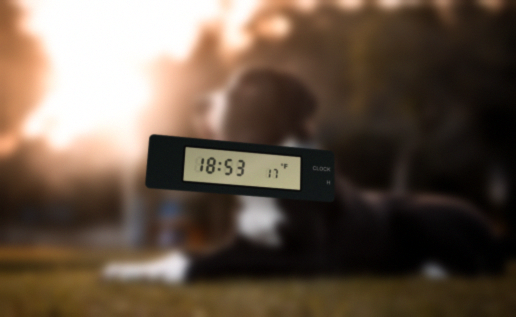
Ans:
h=18 m=53
